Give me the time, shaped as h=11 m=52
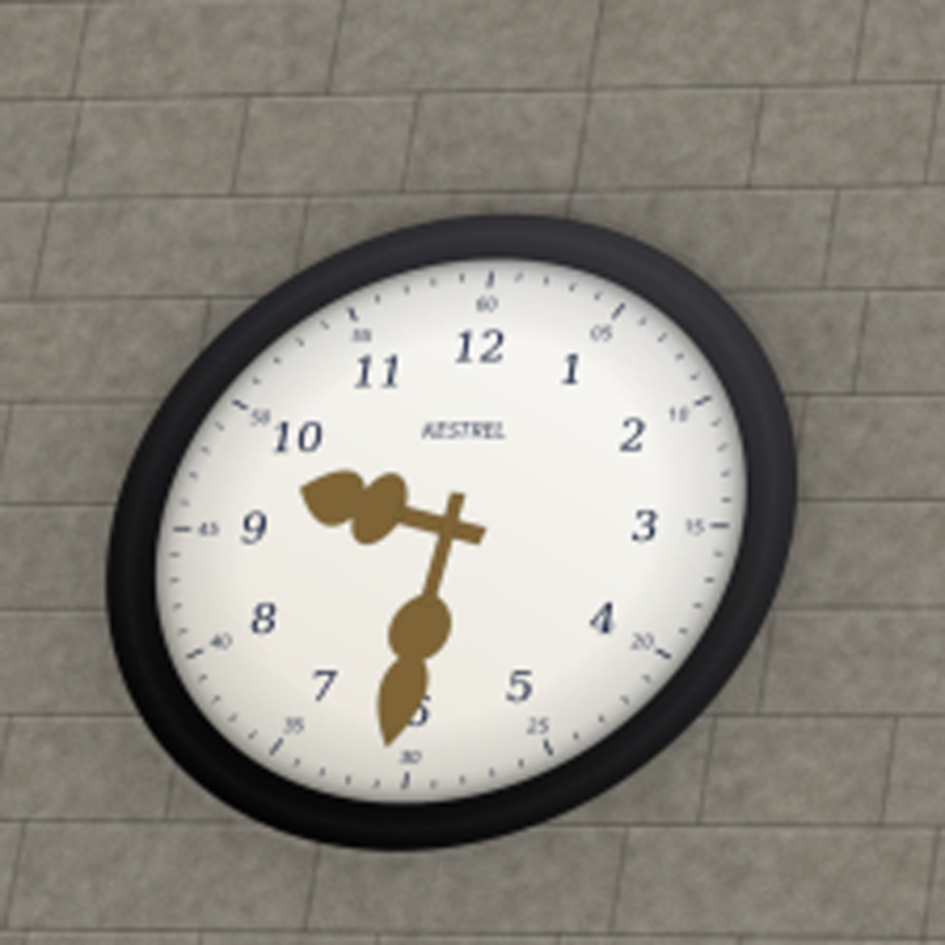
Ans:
h=9 m=31
